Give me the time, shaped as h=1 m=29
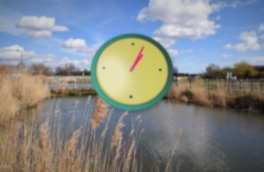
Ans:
h=1 m=4
